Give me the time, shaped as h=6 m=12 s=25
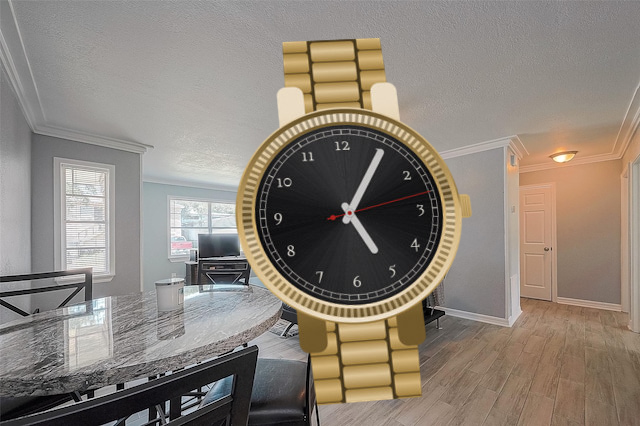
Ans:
h=5 m=5 s=13
